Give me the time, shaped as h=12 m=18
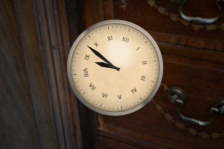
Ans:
h=8 m=48
